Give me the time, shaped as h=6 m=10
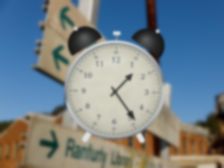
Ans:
h=1 m=24
